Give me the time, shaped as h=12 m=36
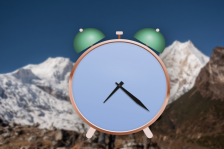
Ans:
h=7 m=22
